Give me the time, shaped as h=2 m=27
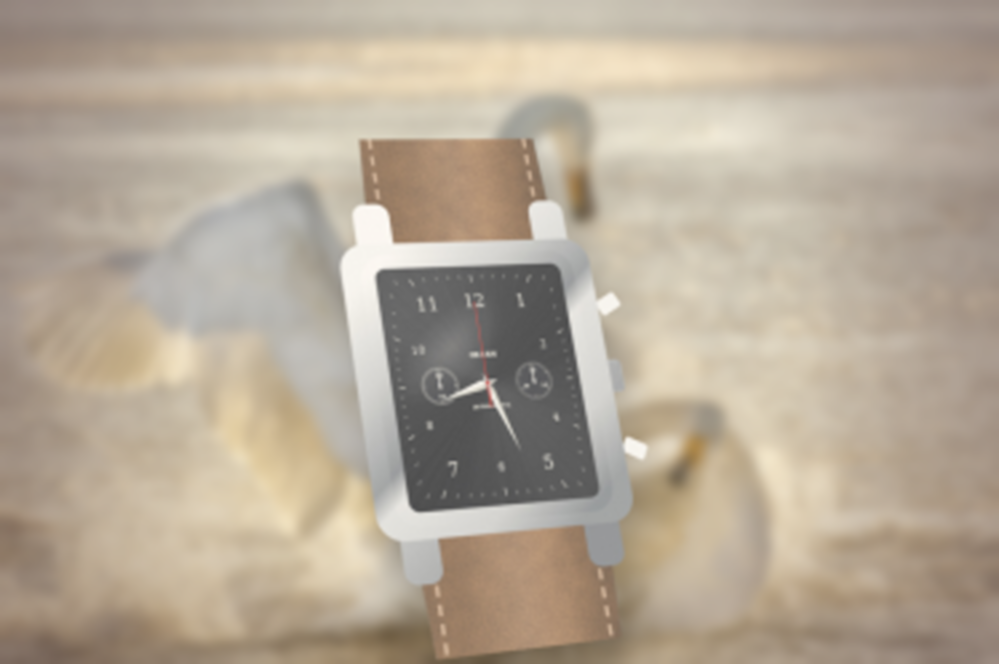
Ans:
h=8 m=27
